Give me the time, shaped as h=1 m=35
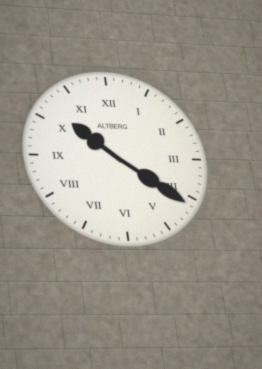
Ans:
h=10 m=21
